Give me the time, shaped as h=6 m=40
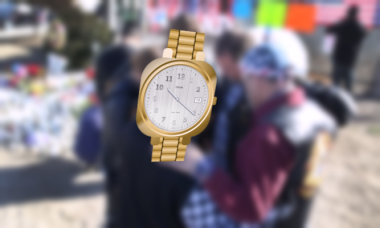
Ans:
h=10 m=21
